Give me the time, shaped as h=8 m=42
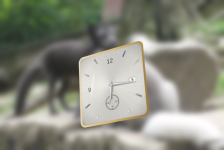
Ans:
h=6 m=16
